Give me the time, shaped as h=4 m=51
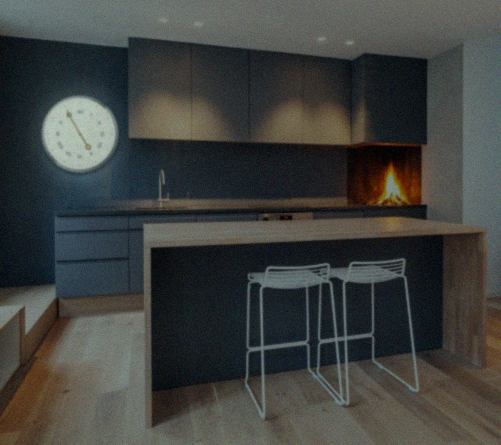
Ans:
h=4 m=55
